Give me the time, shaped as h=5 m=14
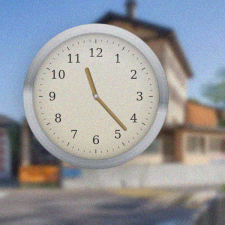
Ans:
h=11 m=23
